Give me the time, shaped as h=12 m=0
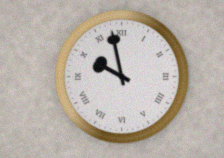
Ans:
h=9 m=58
